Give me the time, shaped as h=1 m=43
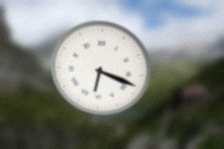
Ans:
h=6 m=18
